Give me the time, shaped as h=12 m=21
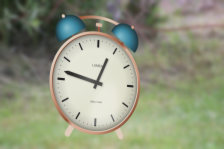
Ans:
h=12 m=47
